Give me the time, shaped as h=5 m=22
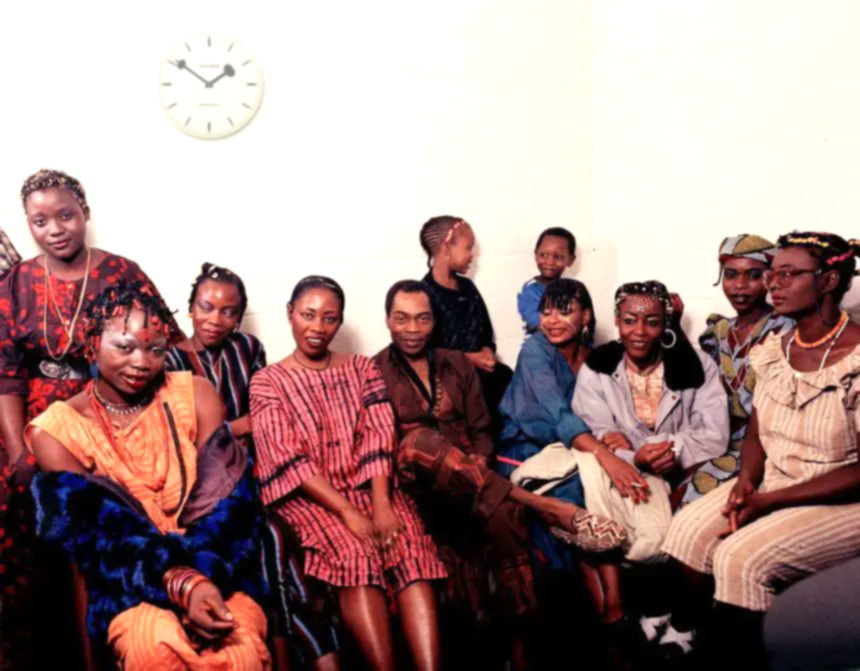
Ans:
h=1 m=51
